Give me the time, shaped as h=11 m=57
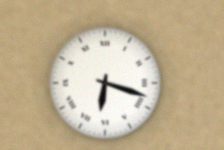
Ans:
h=6 m=18
